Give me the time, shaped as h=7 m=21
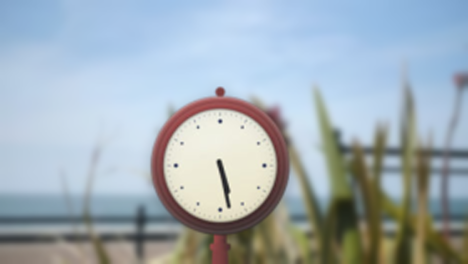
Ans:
h=5 m=28
